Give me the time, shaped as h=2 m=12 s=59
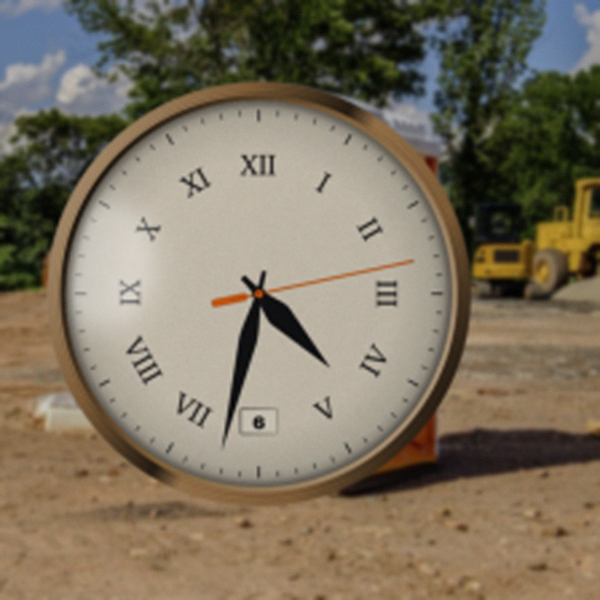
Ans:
h=4 m=32 s=13
